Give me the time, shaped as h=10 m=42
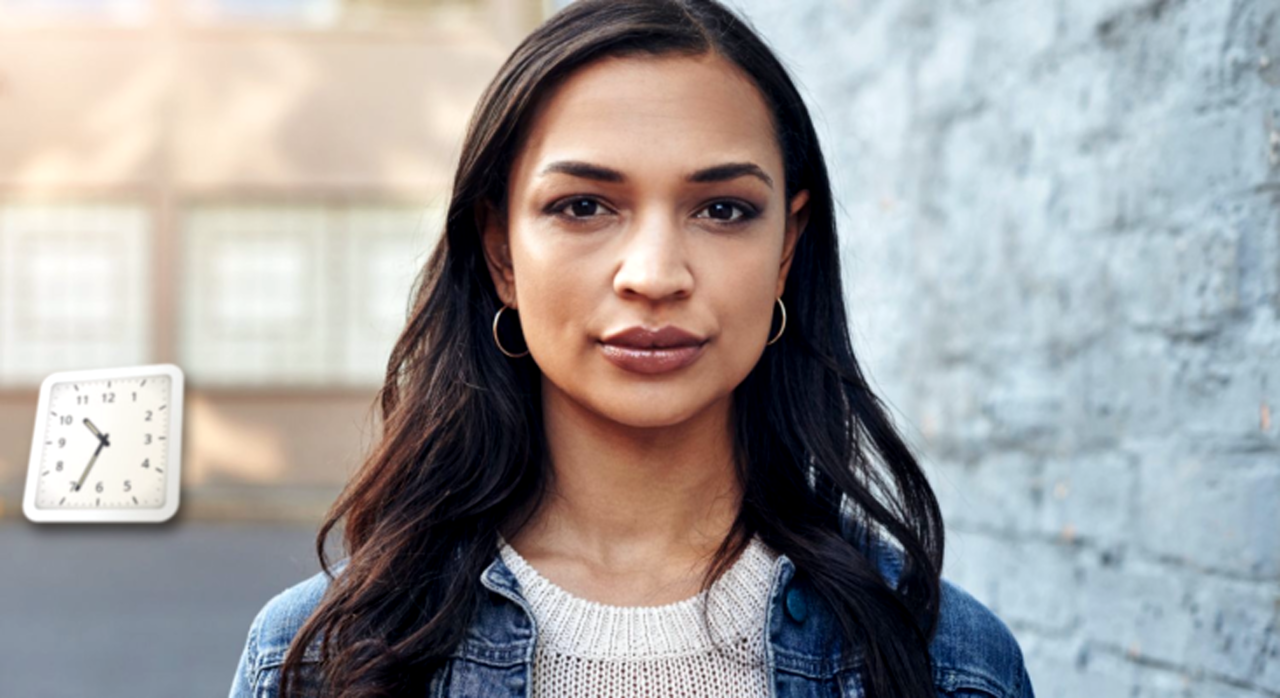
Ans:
h=10 m=34
